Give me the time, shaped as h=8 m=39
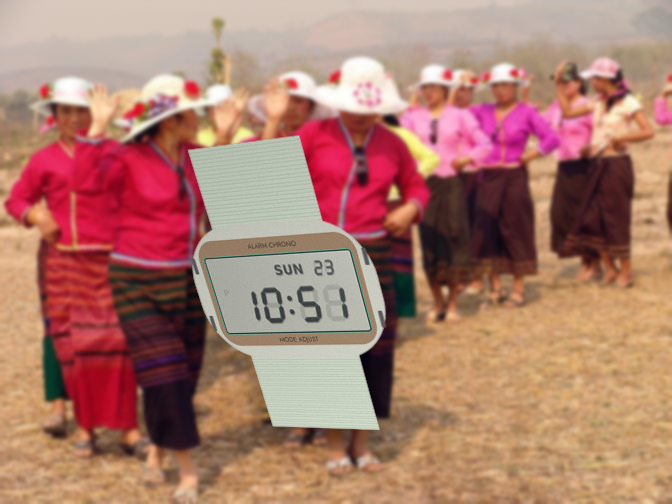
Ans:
h=10 m=51
